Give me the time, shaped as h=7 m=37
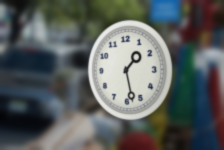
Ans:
h=1 m=28
